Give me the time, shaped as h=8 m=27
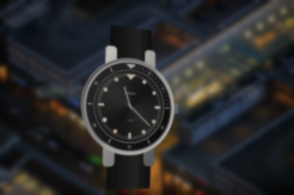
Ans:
h=11 m=22
